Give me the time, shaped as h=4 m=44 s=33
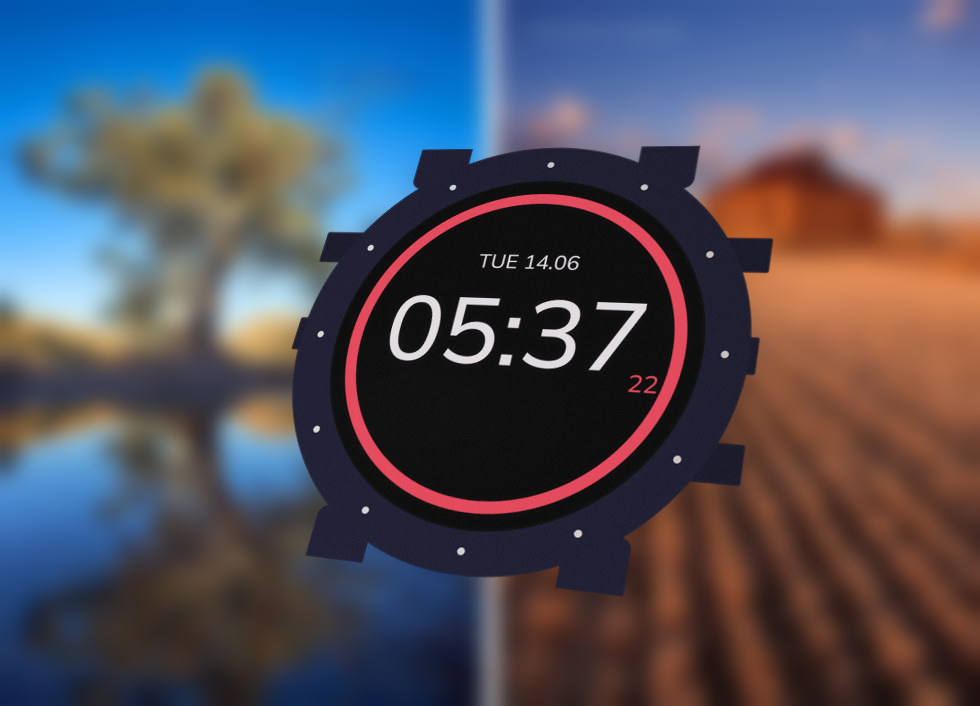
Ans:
h=5 m=37 s=22
